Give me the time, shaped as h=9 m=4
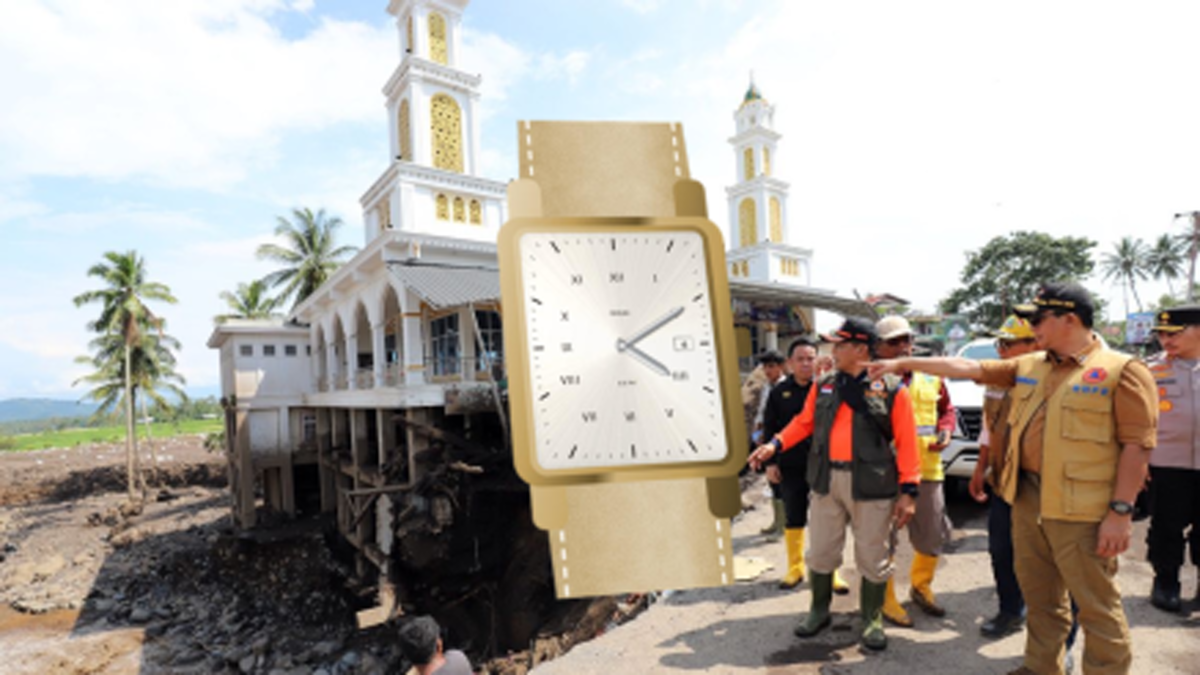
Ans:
h=4 m=10
